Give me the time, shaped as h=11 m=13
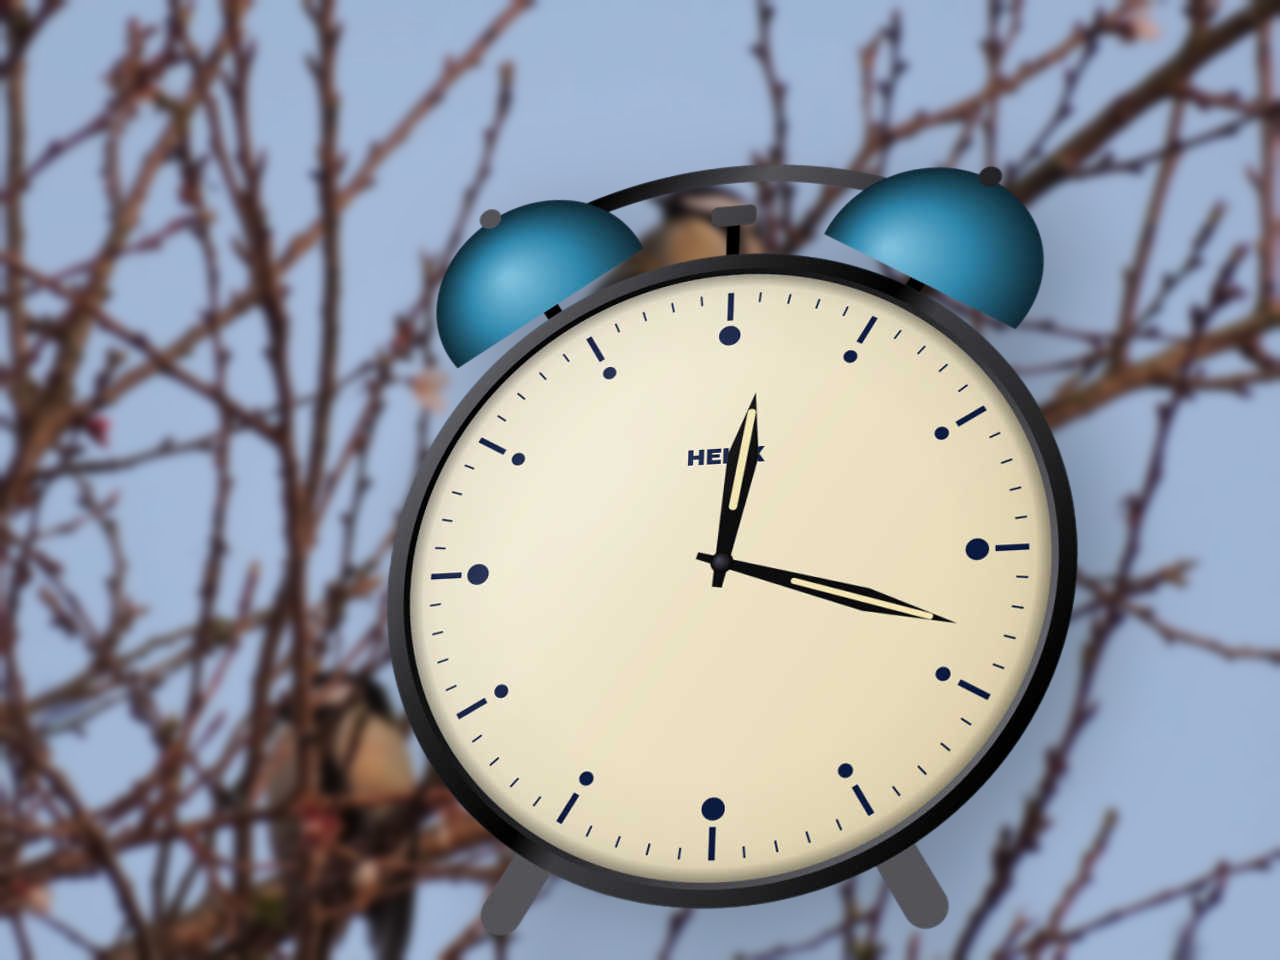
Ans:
h=12 m=18
